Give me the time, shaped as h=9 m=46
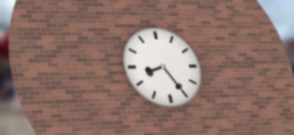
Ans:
h=8 m=25
